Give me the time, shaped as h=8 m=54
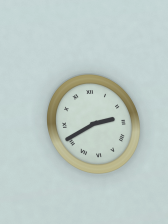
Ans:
h=2 m=41
